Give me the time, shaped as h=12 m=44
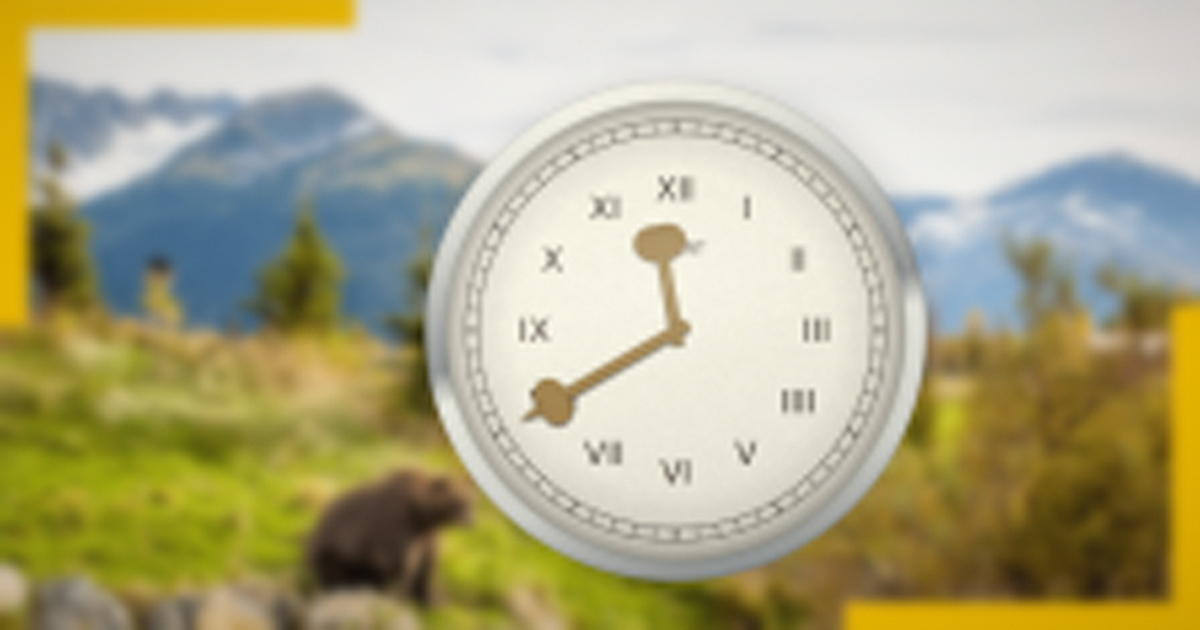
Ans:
h=11 m=40
